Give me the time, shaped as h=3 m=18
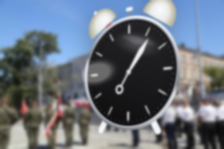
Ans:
h=7 m=6
